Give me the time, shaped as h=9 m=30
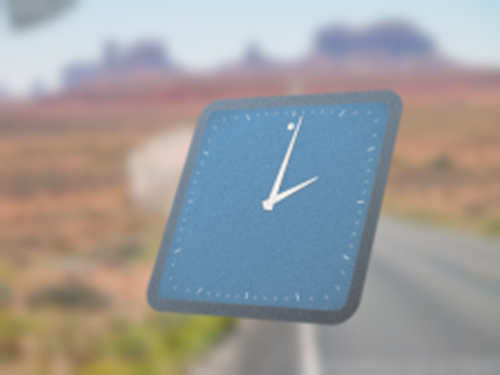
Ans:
h=2 m=1
